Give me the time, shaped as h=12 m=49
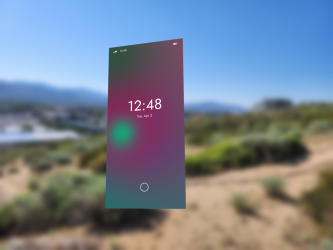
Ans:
h=12 m=48
